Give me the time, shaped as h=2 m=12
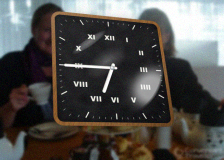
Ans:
h=6 m=45
